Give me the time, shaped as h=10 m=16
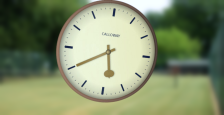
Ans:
h=5 m=40
